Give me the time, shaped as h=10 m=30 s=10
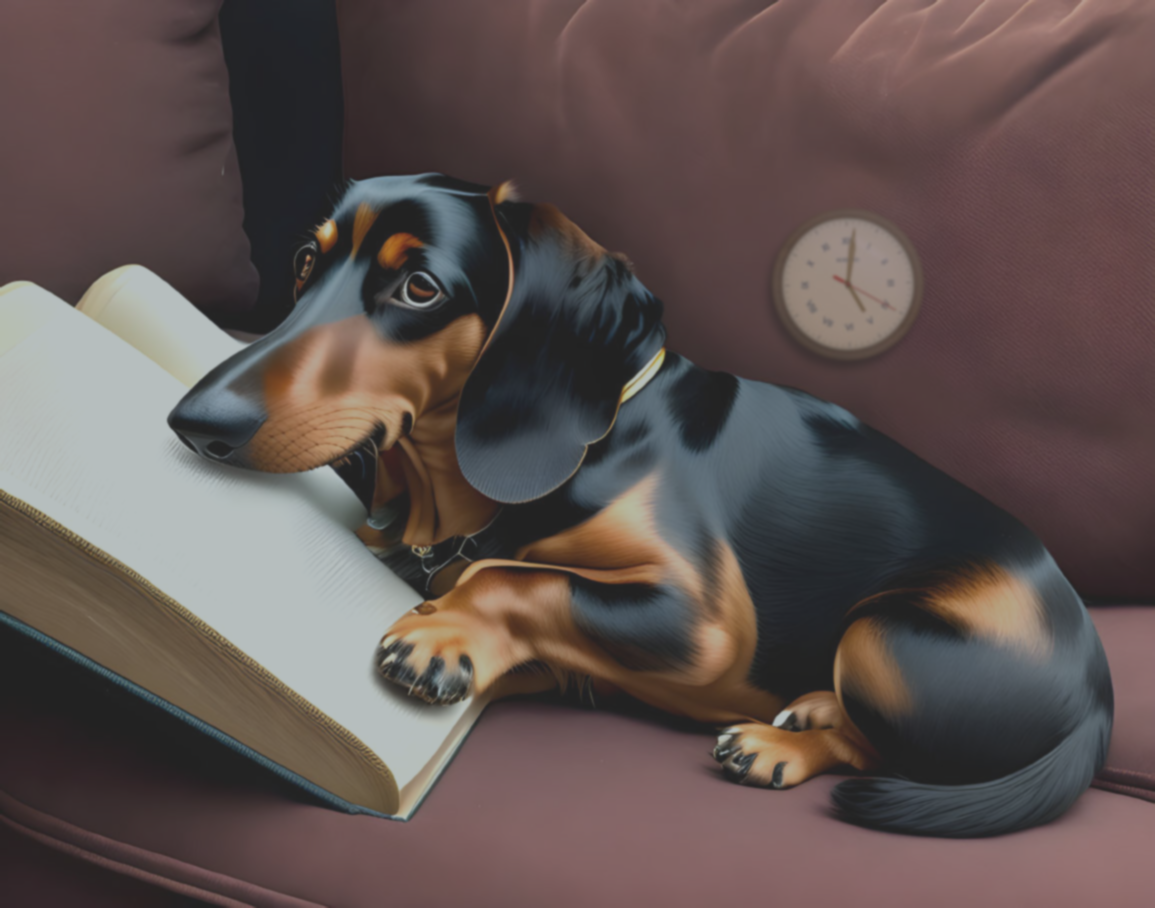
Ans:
h=5 m=1 s=20
